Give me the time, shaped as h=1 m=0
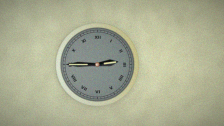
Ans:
h=2 m=45
